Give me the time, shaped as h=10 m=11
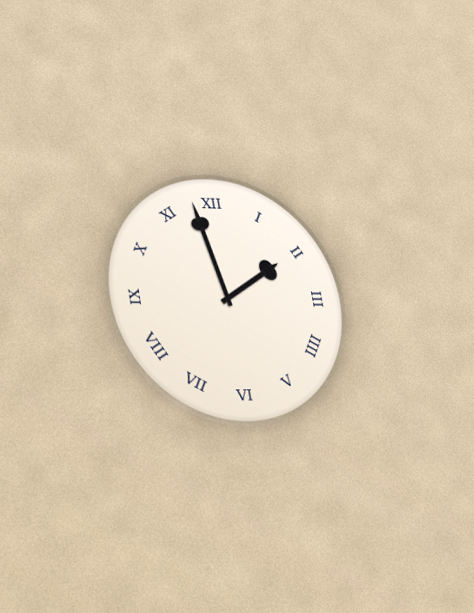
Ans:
h=1 m=58
